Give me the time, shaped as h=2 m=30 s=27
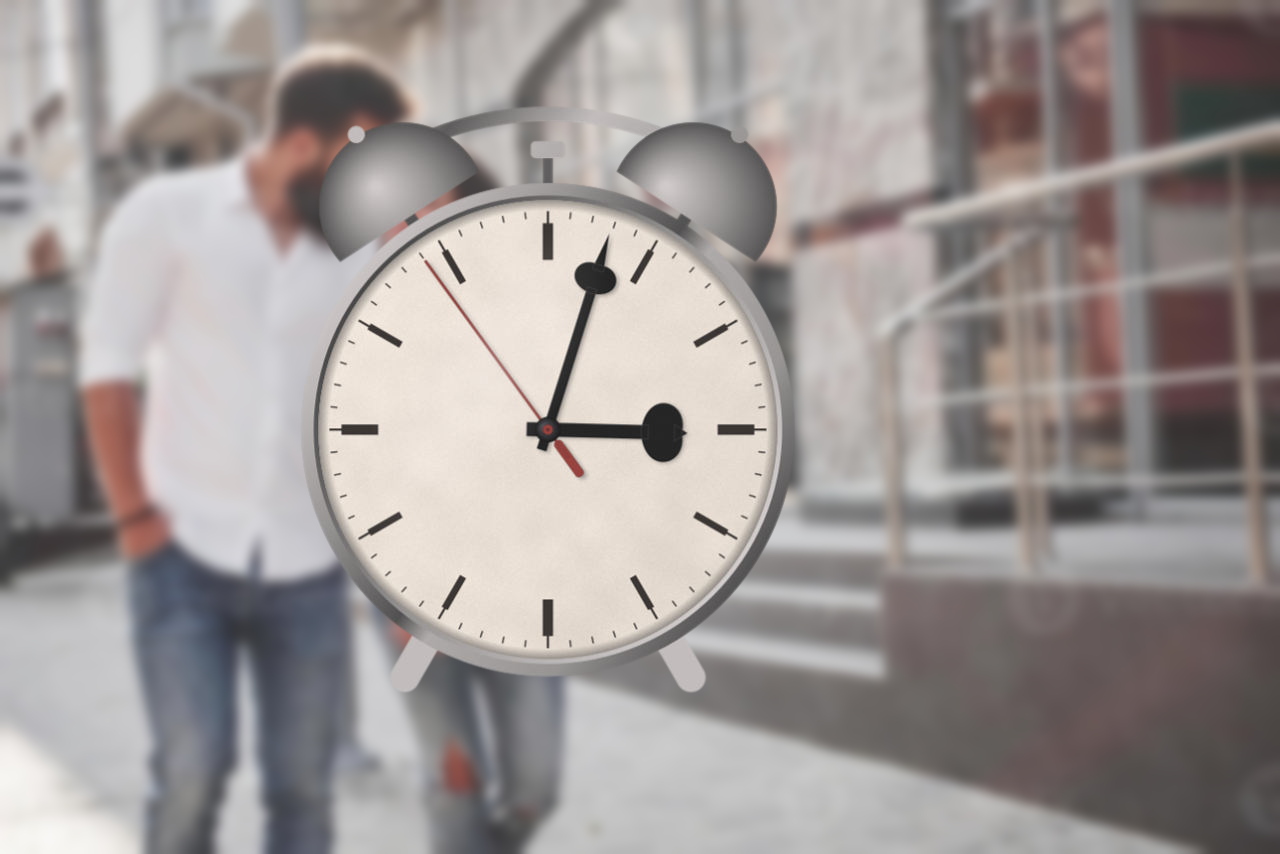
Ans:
h=3 m=2 s=54
